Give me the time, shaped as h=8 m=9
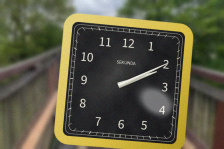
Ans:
h=2 m=10
